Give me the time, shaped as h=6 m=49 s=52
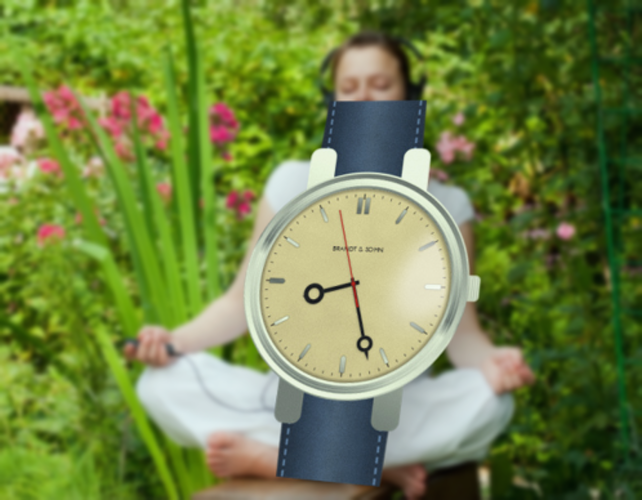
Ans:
h=8 m=26 s=57
